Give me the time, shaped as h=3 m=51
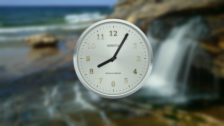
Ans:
h=8 m=5
